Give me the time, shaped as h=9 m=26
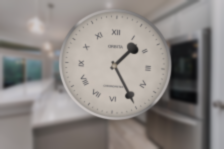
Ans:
h=1 m=25
